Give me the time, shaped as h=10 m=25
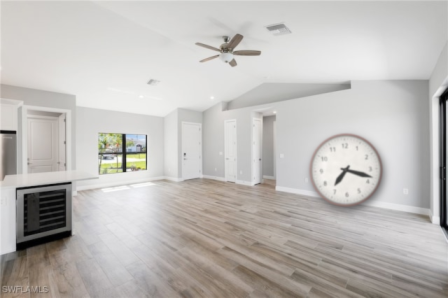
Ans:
h=7 m=18
